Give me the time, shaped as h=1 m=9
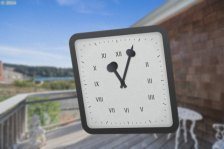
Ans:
h=11 m=4
